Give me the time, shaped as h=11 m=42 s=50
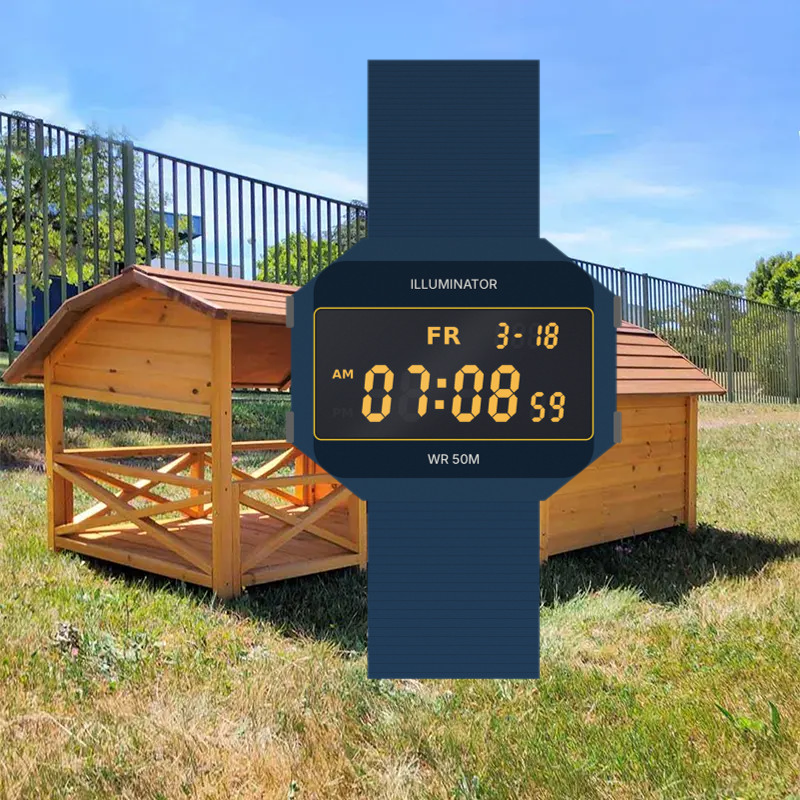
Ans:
h=7 m=8 s=59
